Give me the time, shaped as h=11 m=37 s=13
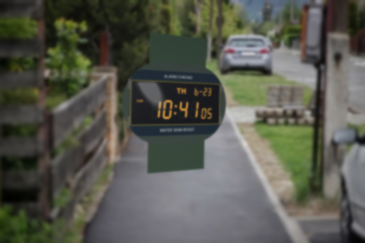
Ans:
h=10 m=41 s=5
